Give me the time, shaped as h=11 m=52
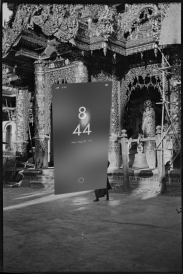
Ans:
h=8 m=44
